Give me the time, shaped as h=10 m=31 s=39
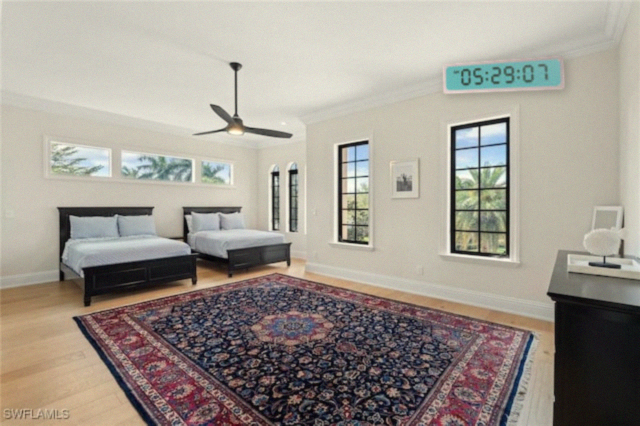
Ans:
h=5 m=29 s=7
